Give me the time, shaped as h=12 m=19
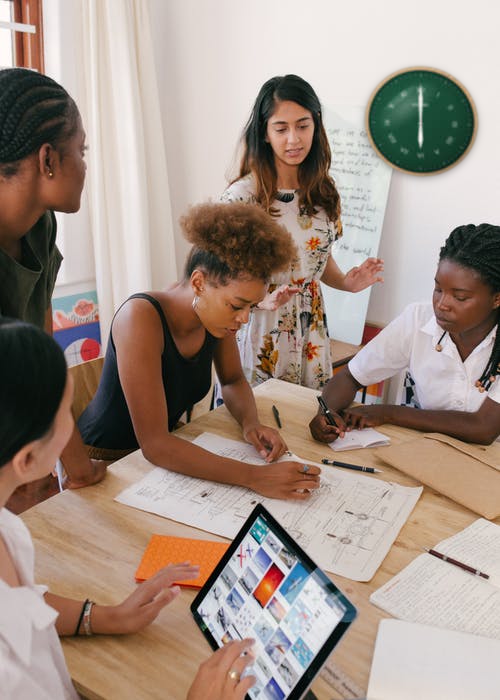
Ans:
h=6 m=0
